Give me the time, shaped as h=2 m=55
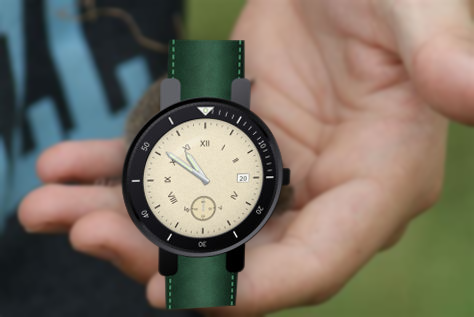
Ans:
h=10 m=51
